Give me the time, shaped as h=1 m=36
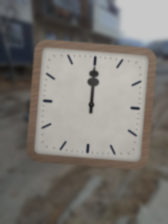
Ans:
h=12 m=0
